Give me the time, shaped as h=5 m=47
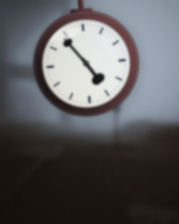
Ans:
h=4 m=54
